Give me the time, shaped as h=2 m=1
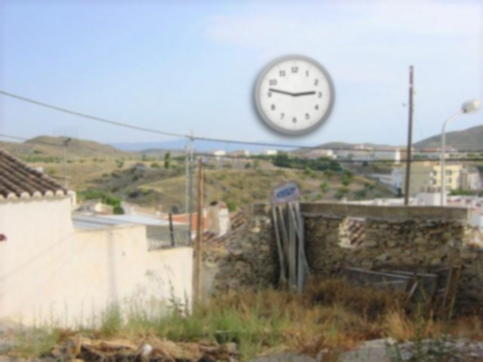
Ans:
h=2 m=47
